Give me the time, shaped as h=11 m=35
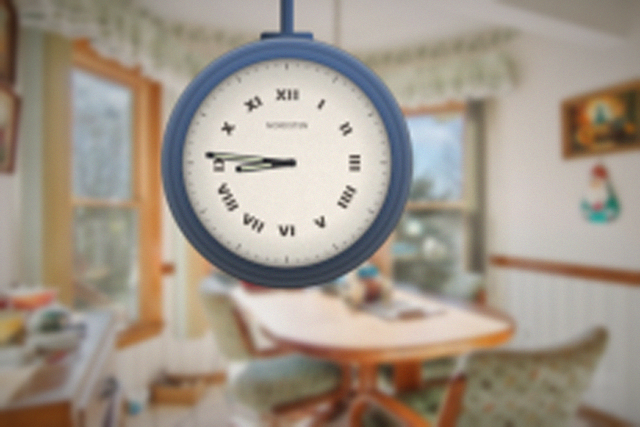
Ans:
h=8 m=46
